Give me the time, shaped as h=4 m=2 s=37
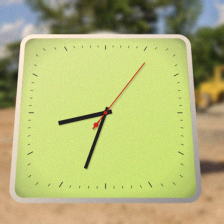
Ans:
h=8 m=33 s=6
